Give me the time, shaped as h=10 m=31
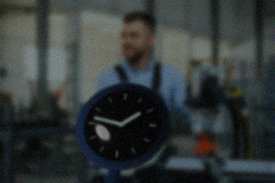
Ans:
h=1 m=47
